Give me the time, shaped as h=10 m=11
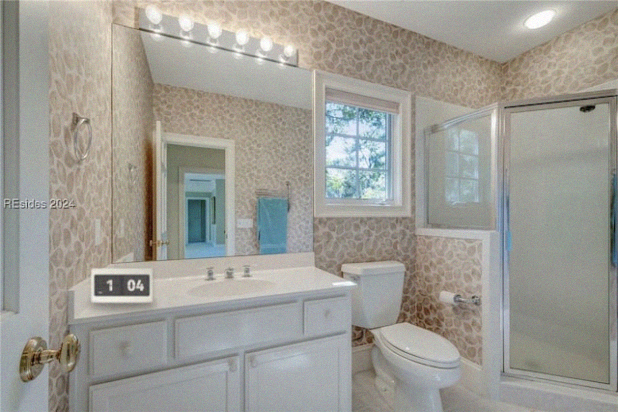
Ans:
h=1 m=4
